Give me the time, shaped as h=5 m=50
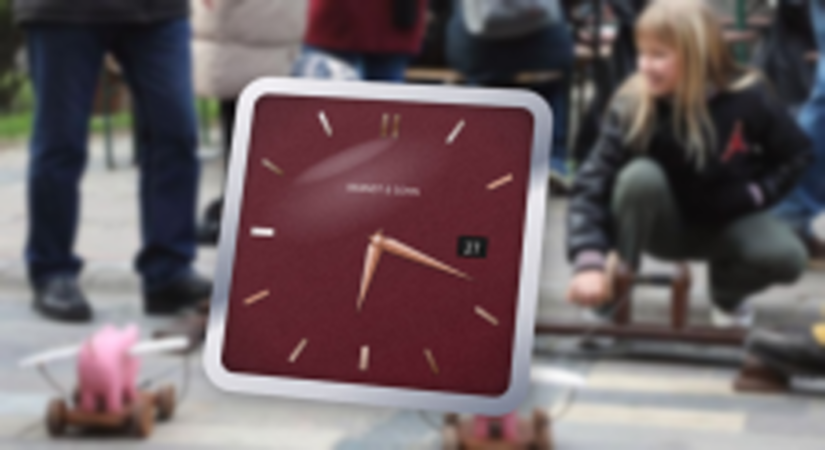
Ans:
h=6 m=18
